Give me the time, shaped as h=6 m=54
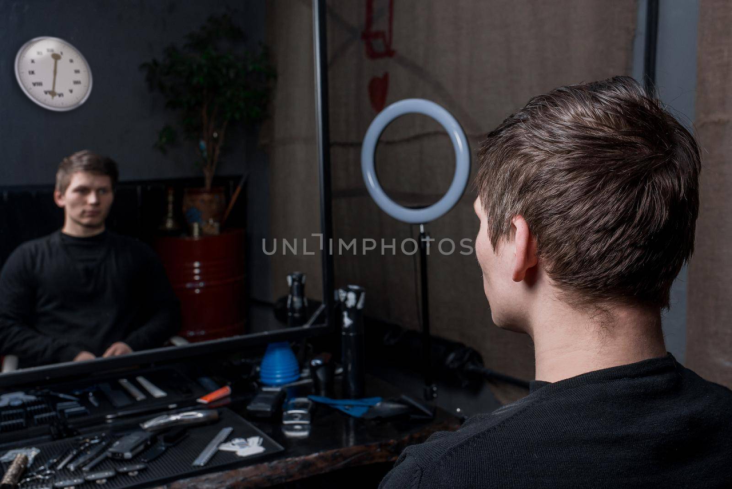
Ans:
h=12 m=33
